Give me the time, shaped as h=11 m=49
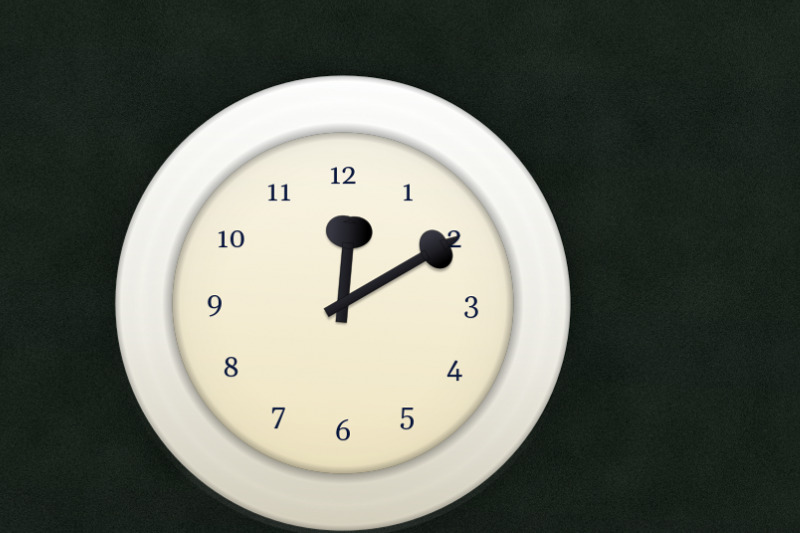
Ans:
h=12 m=10
